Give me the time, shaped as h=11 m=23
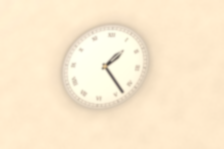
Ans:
h=1 m=23
